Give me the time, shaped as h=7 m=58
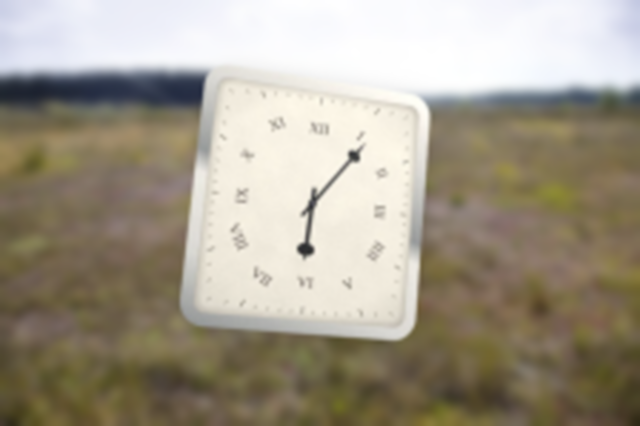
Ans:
h=6 m=6
